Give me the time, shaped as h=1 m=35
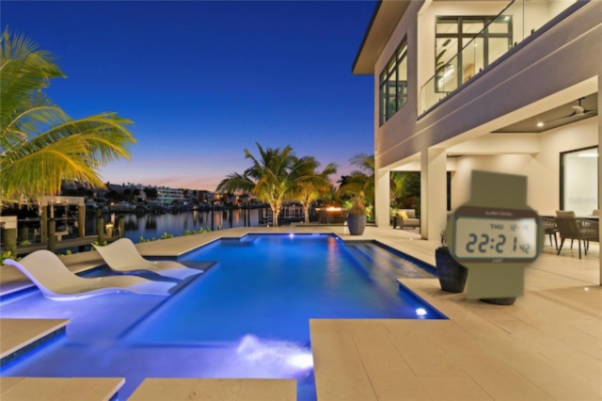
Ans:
h=22 m=21
